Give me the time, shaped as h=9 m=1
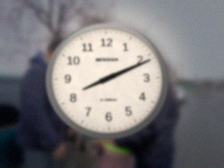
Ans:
h=8 m=11
